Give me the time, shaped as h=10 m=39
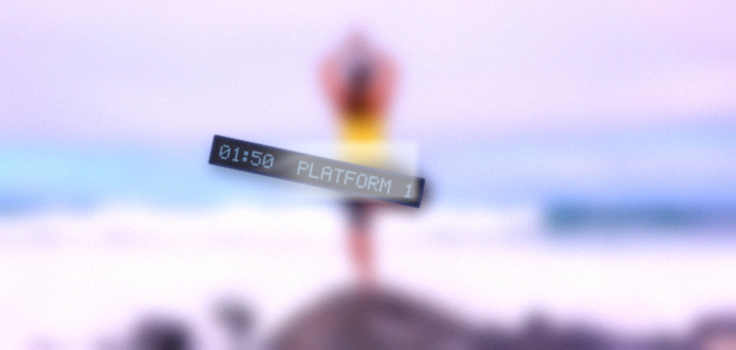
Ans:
h=1 m=50
